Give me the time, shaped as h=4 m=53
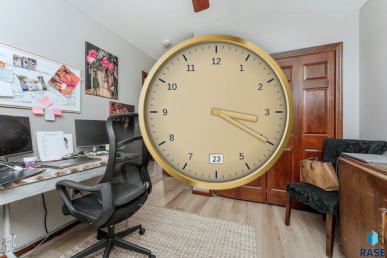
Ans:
h=3 m=20
